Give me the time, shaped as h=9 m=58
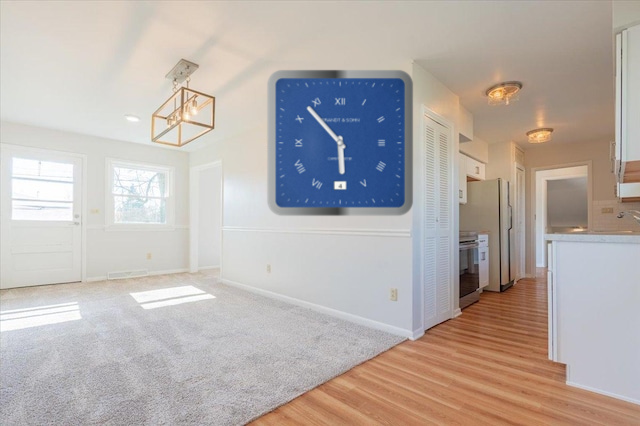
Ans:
h=5 m=53
